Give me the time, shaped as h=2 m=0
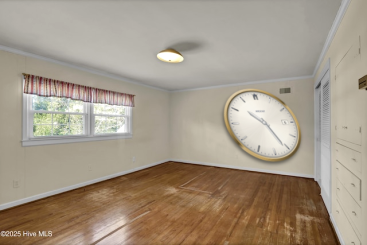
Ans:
h=10 m=26
